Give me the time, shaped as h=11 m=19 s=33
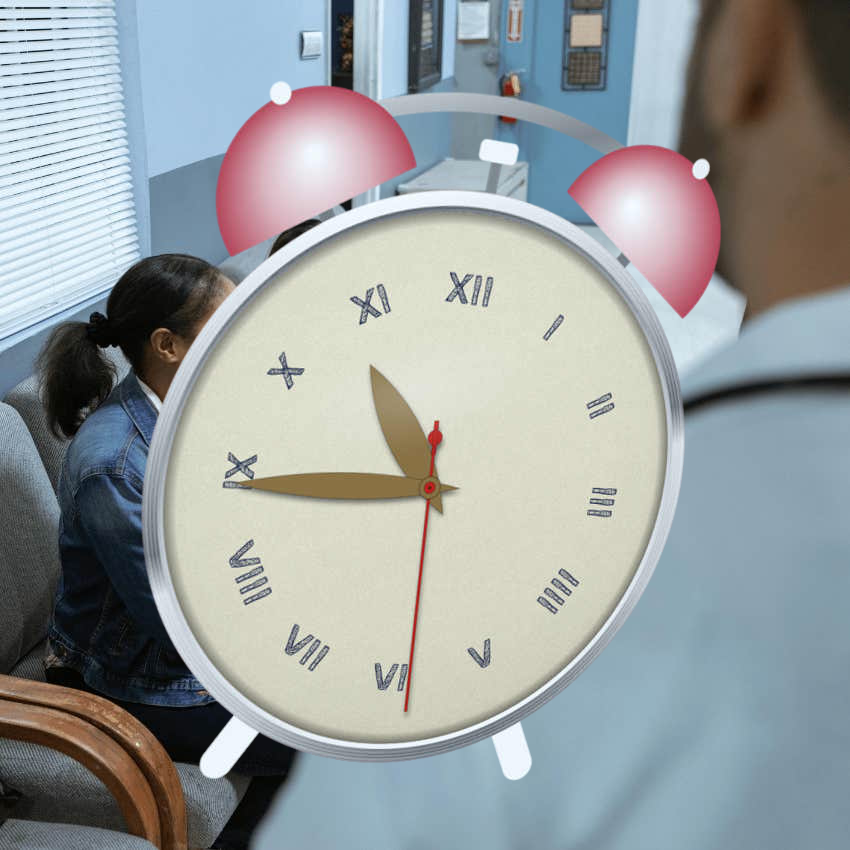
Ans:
h=10 m=44 s=29
